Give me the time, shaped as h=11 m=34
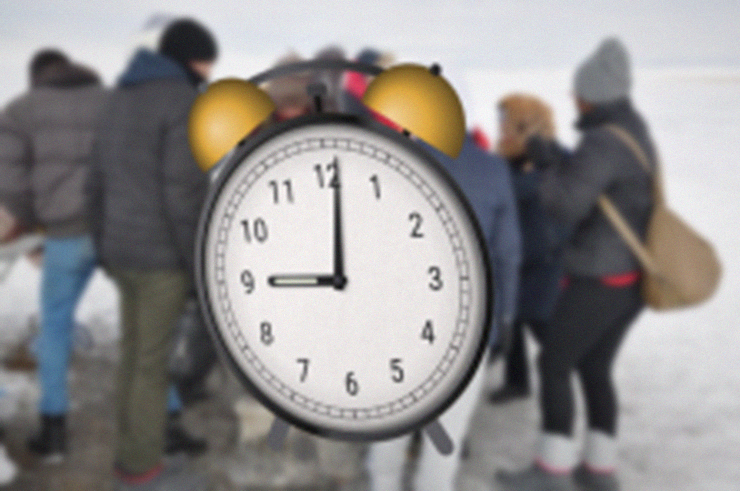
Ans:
h=9 m=1
